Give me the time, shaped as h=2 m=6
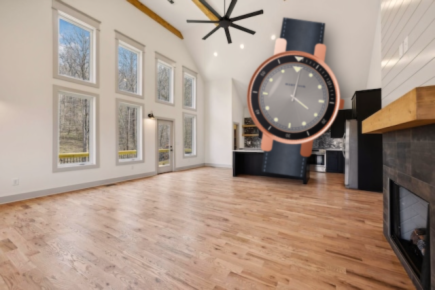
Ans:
h=4 m=1
